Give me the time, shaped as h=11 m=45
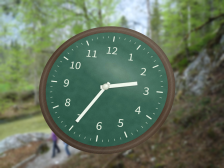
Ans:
h=2 m=35
